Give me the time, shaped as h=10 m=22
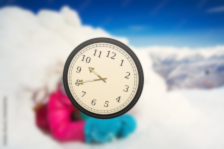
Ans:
h=9 m=40
